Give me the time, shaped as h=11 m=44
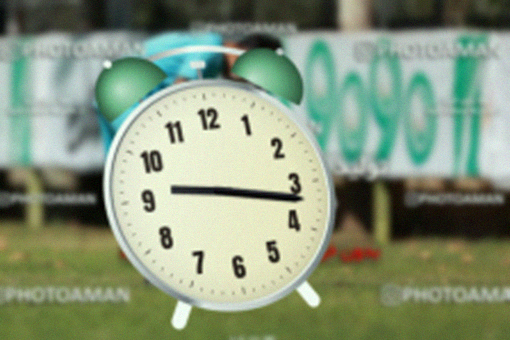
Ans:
h=9 m=17
